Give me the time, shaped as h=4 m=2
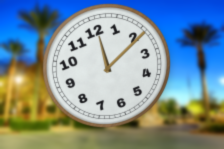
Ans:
h=12 m=11
